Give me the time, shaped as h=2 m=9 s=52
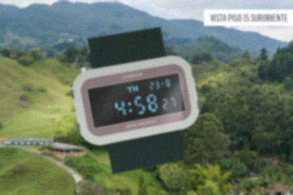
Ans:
h=4 m=58 s=27
